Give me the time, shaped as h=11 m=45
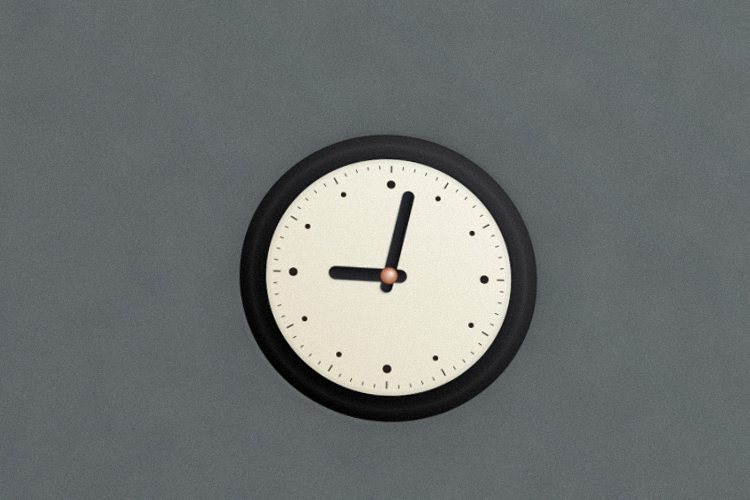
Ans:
h=9 m=2
